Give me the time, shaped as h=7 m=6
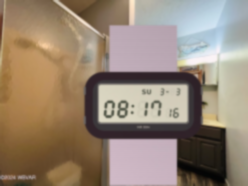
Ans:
h=8 m=17
